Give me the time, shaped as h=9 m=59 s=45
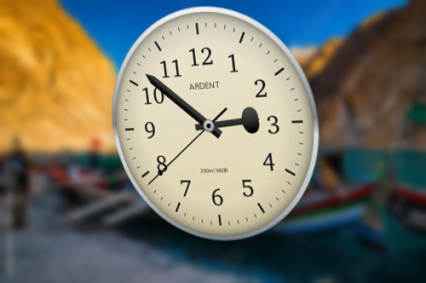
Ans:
h=2 m=51 s=39
